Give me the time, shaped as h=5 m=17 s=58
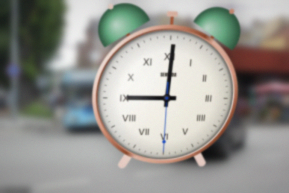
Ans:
h=9 m=0 s=30
